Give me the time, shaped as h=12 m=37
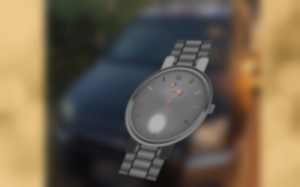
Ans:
h=12 m=59
